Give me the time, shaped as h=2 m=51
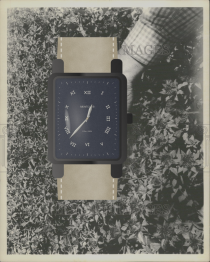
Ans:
h=12 m=37
